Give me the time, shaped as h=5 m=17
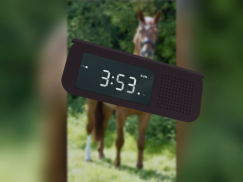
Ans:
h=3 m=53
